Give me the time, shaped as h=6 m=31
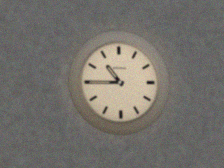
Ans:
h=10 m=45
